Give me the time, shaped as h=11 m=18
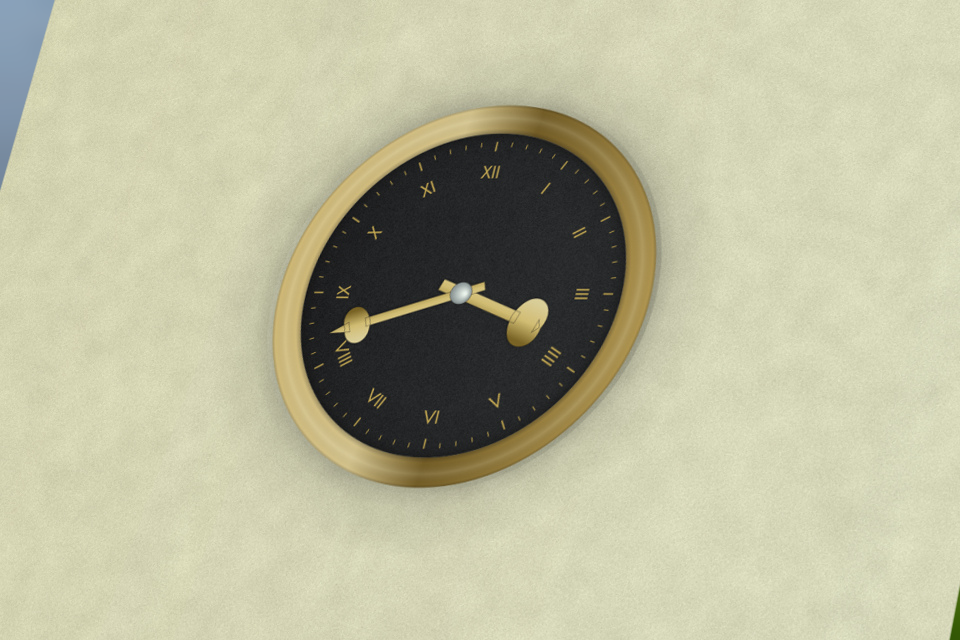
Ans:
h=3 m=42
